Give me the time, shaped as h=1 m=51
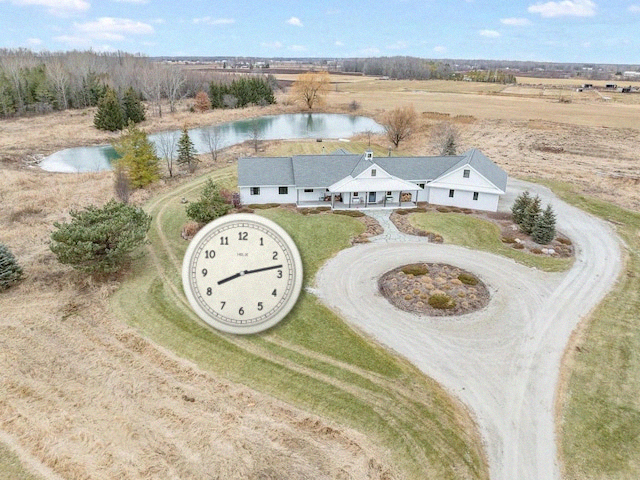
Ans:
h=8 m=13
